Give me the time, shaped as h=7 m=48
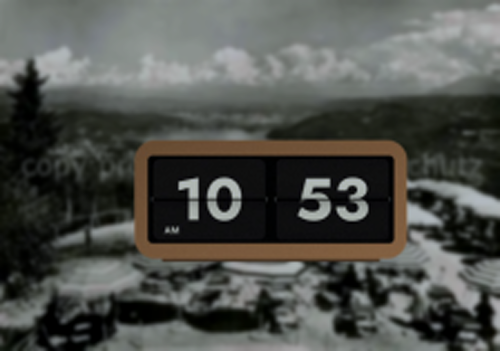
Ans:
h=10 m=53
